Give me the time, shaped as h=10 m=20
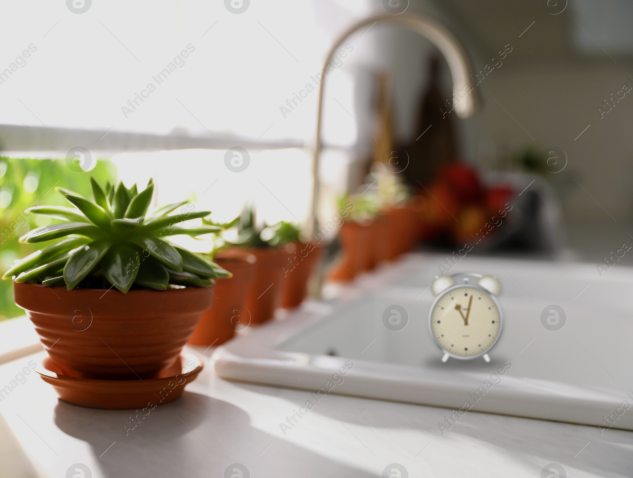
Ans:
h=11 m=2
